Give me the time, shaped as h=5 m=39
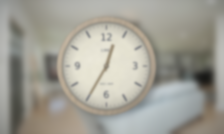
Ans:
h=12 m=35
